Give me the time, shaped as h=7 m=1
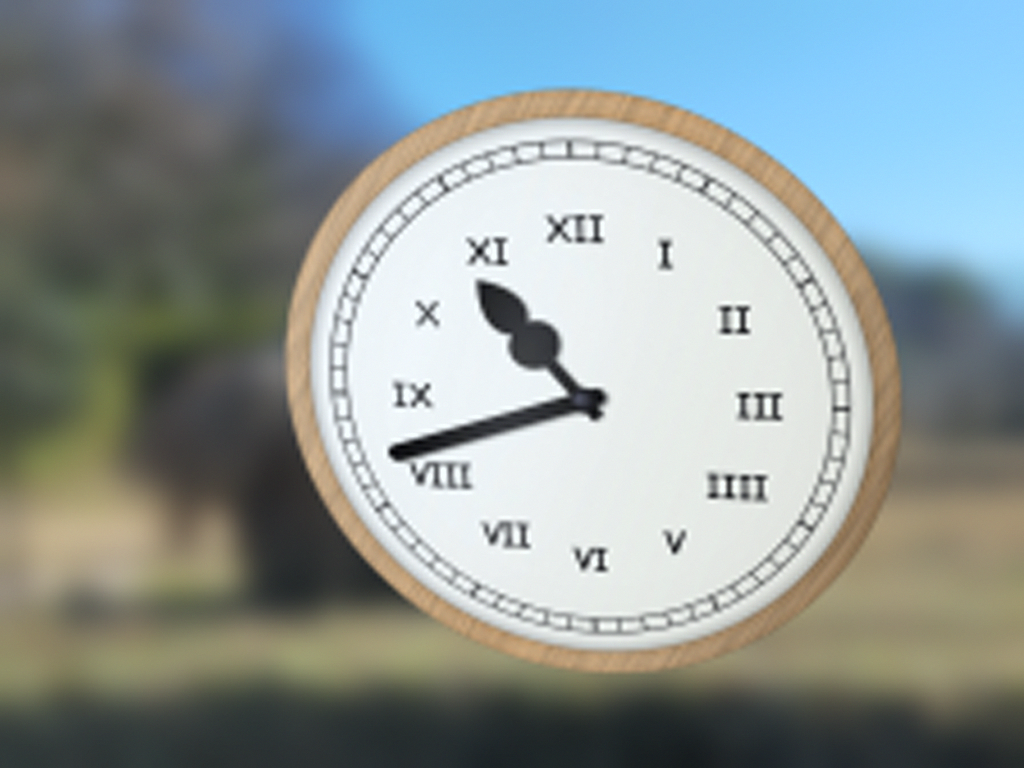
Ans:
h=10 m=42
